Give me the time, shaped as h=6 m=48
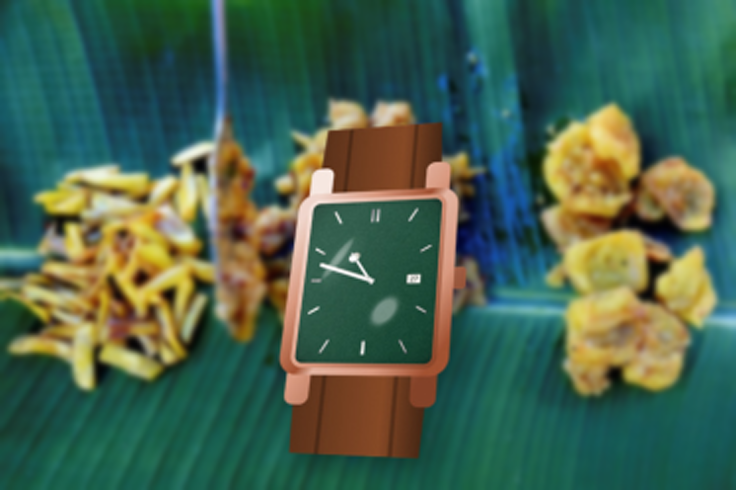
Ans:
h=10 m=48
